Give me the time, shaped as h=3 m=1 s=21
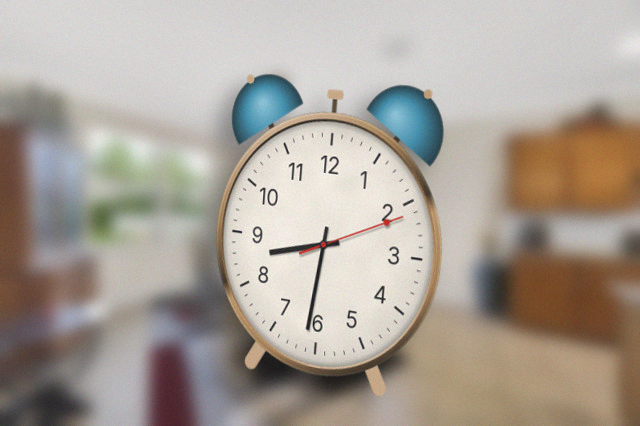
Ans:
h=8 m=31 s=11
